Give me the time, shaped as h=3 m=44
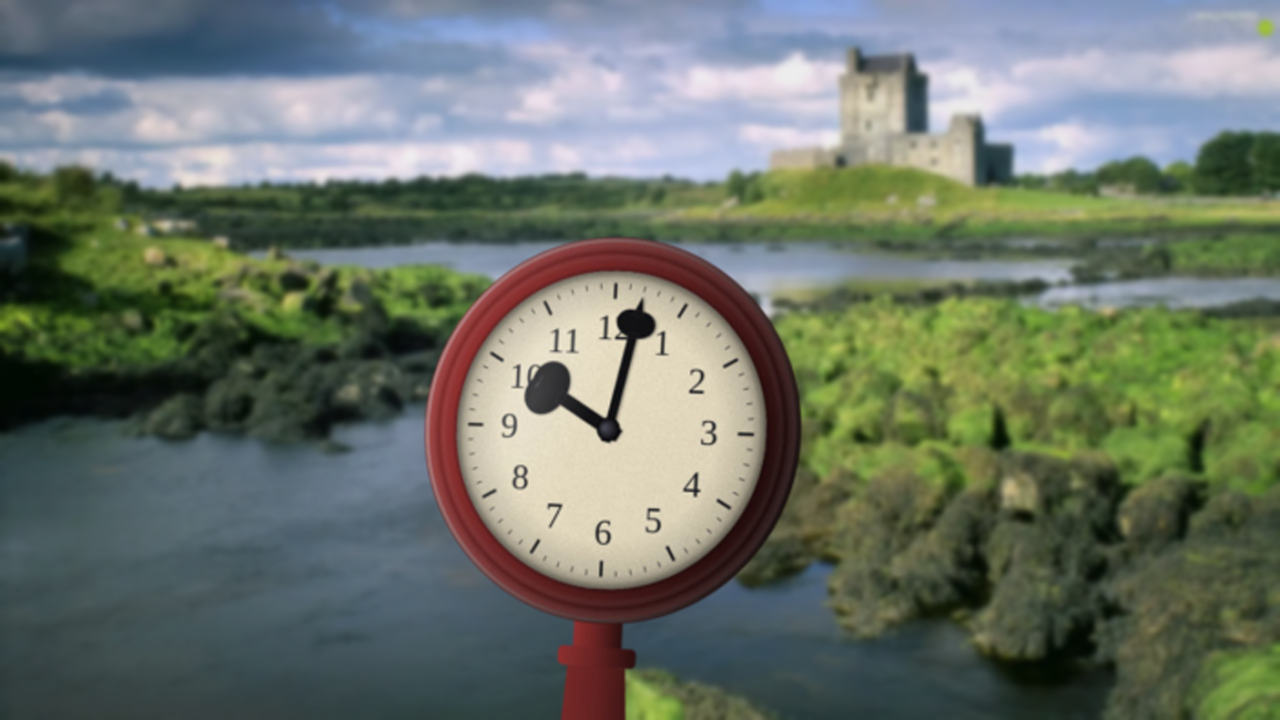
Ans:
h=10 m=2
